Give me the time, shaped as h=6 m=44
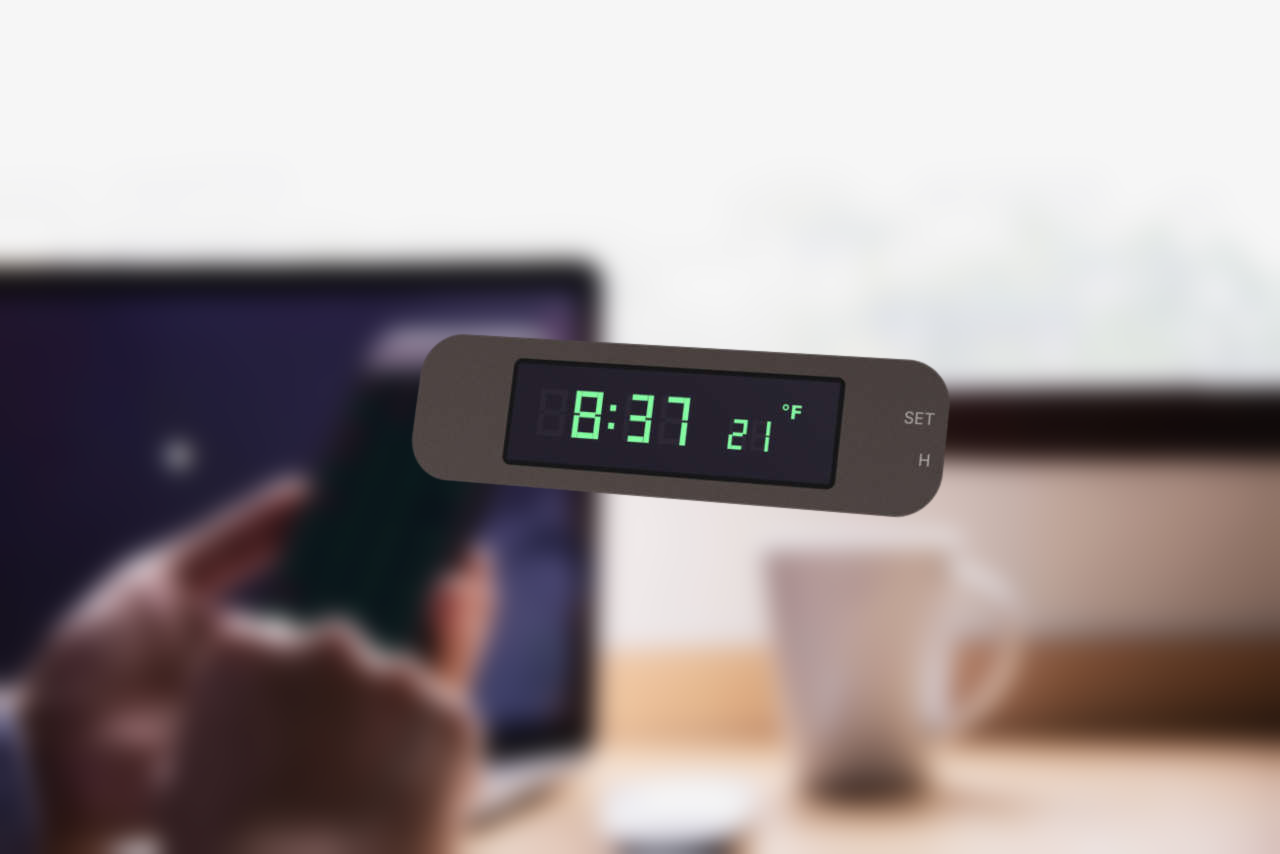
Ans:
h=8 m=37
